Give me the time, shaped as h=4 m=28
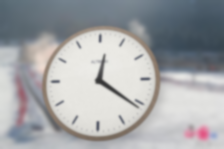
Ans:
h=12 m=21
